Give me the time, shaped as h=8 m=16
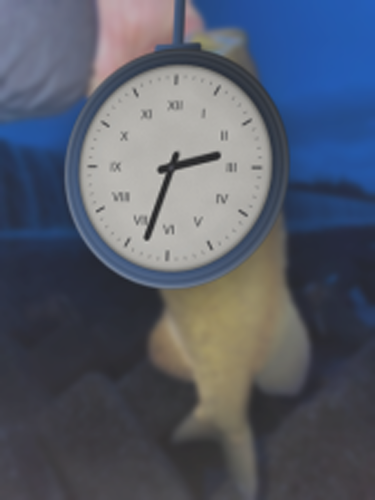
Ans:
h=2 m=33
